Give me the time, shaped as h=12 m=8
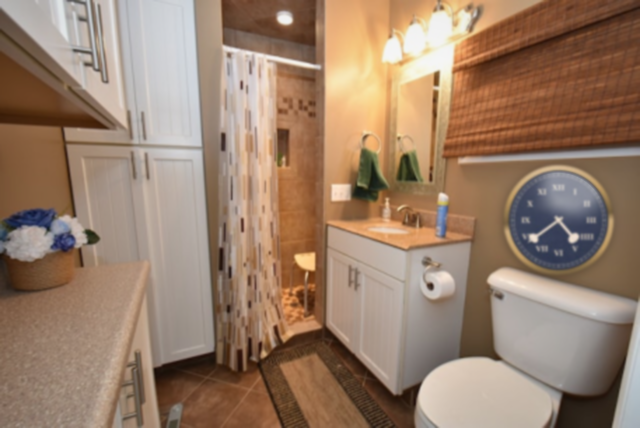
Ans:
h=4 m=39
